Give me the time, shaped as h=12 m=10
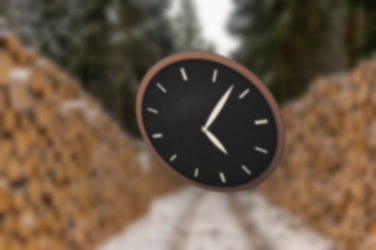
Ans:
h=5 m=8
